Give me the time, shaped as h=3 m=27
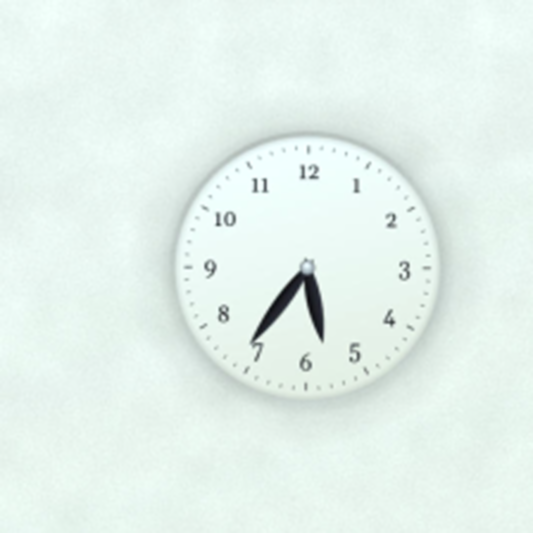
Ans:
h=5 m=36
